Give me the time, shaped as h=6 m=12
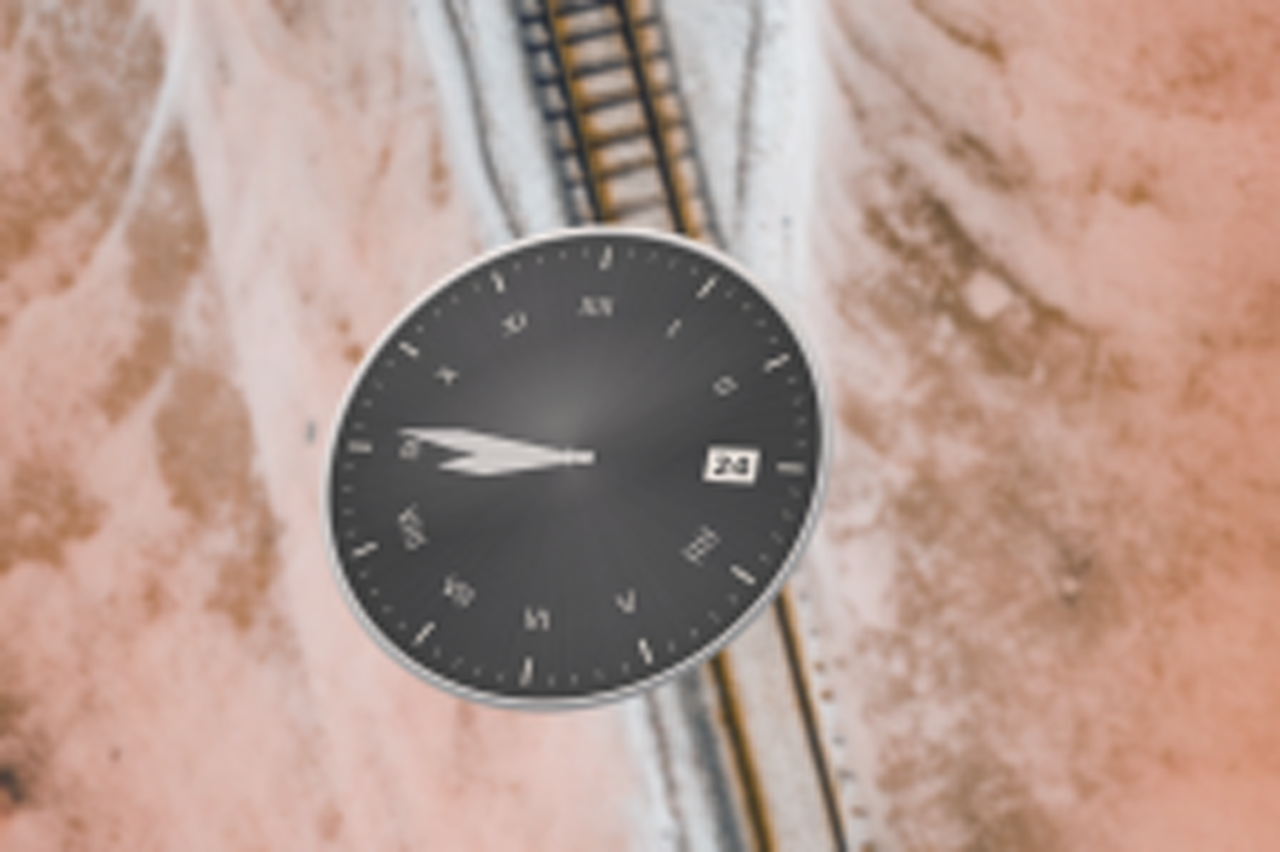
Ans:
h=8 m=46
